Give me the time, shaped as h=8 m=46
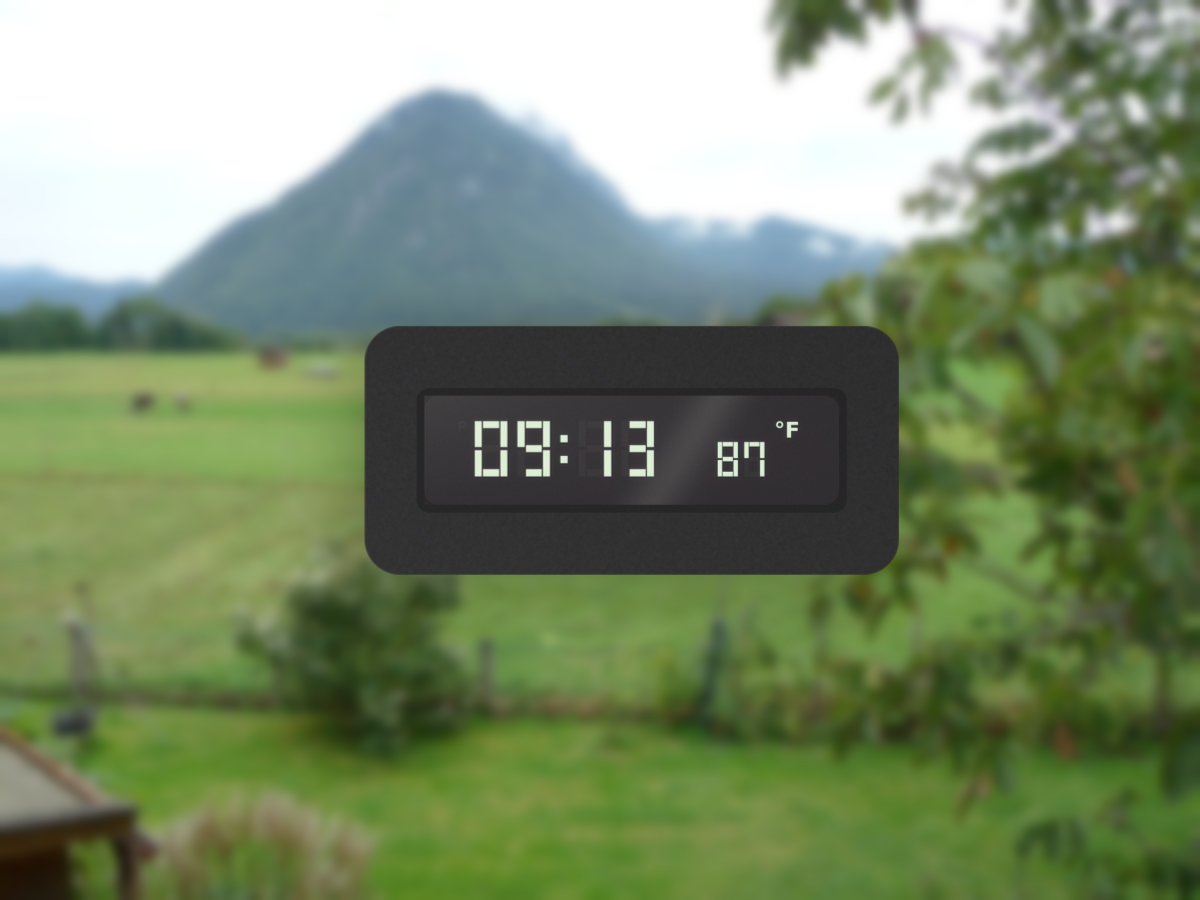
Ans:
h=9 m=13
